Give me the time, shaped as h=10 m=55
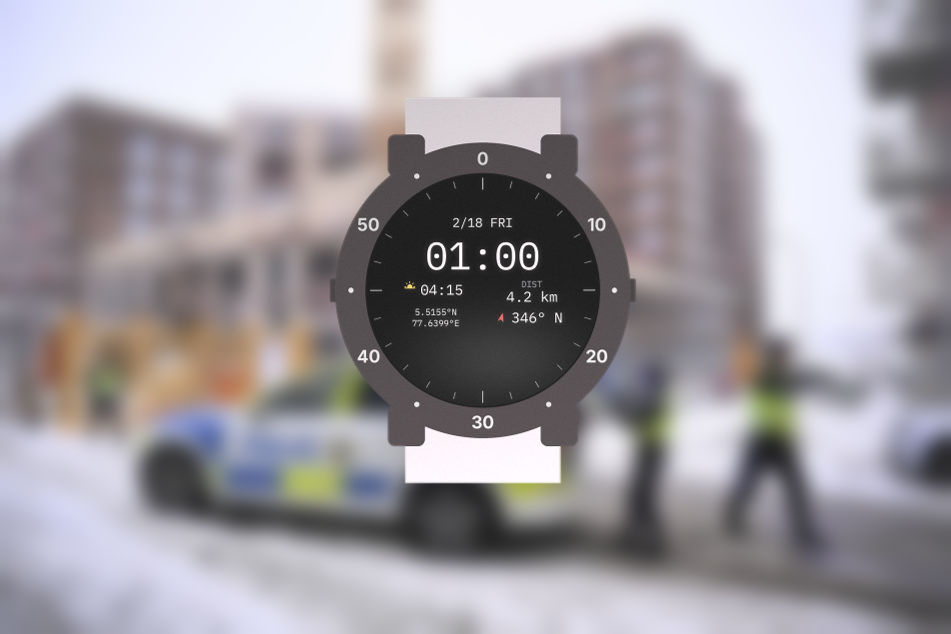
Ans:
h=1 m=0
